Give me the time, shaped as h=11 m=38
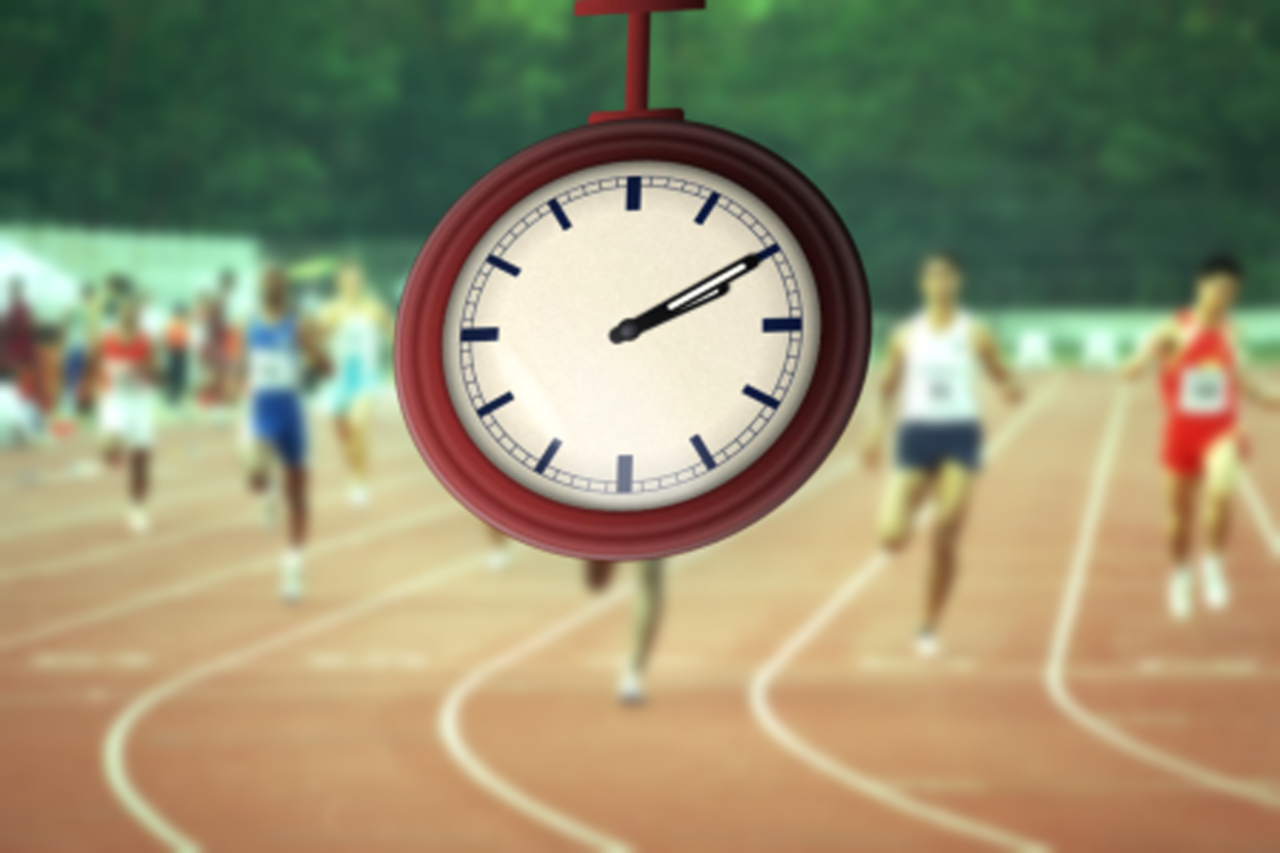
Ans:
h=2 m=10
